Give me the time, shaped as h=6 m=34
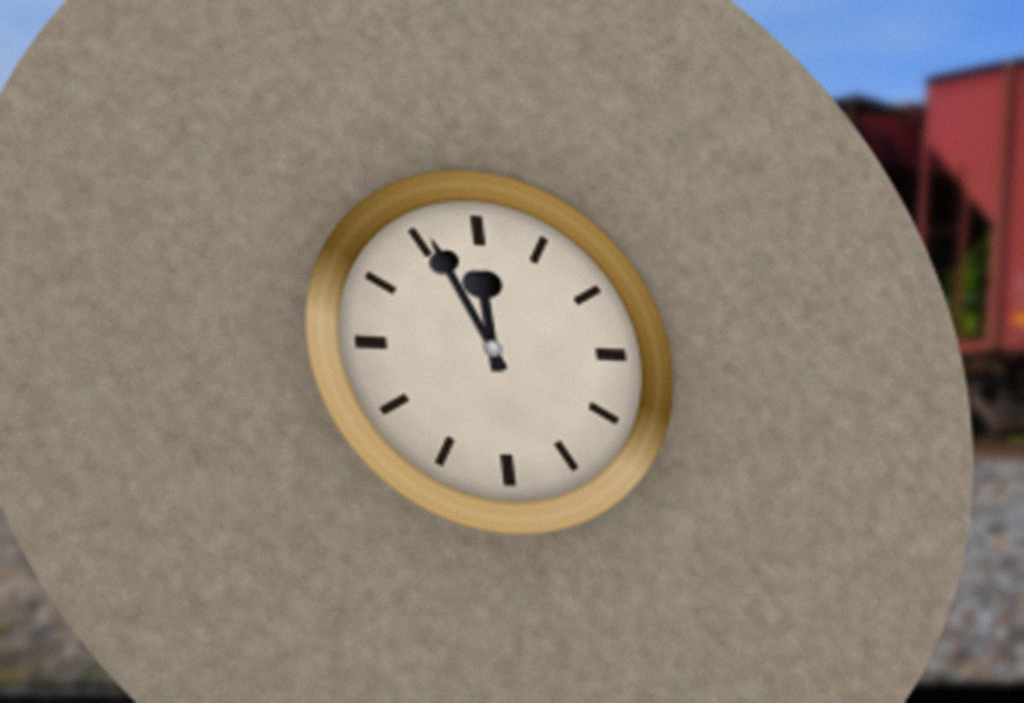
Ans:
h=11 m=56
